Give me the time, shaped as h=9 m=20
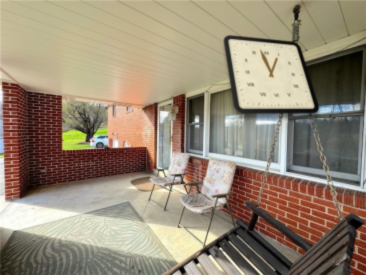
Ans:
h=12 m=58
